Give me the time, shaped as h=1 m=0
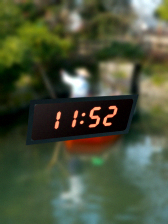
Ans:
h=11 m=52
